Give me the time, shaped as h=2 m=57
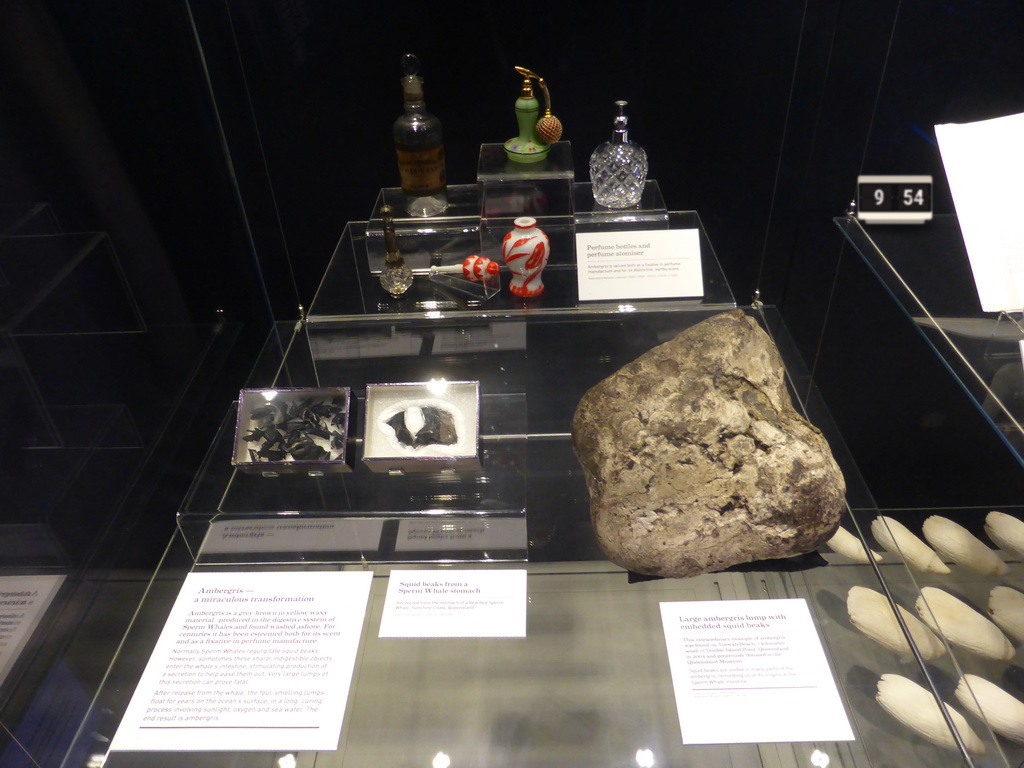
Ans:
h=9 m=54
